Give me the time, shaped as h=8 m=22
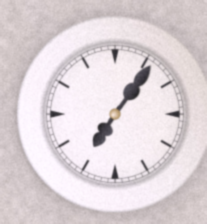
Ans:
h=7 m=6
